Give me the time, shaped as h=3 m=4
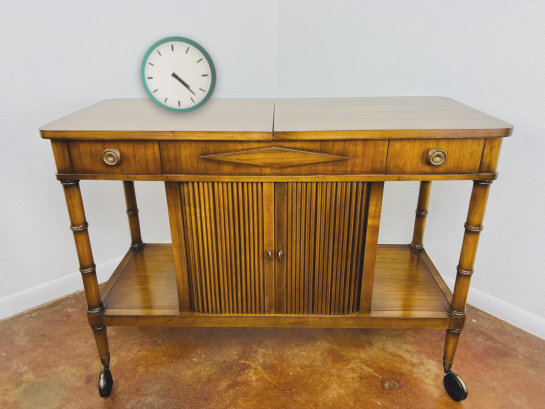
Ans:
h=4 m=23
